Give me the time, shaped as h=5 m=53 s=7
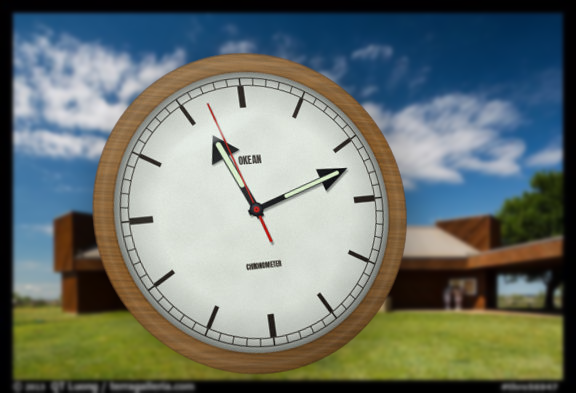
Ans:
h=11 m=11 s=57
